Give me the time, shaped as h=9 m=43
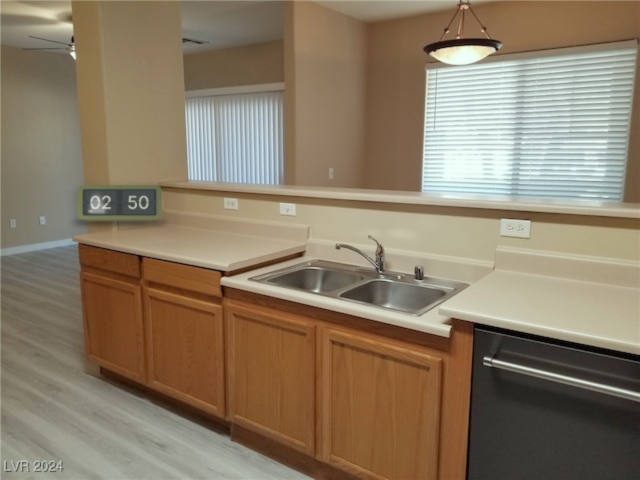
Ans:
h=2 m=50
